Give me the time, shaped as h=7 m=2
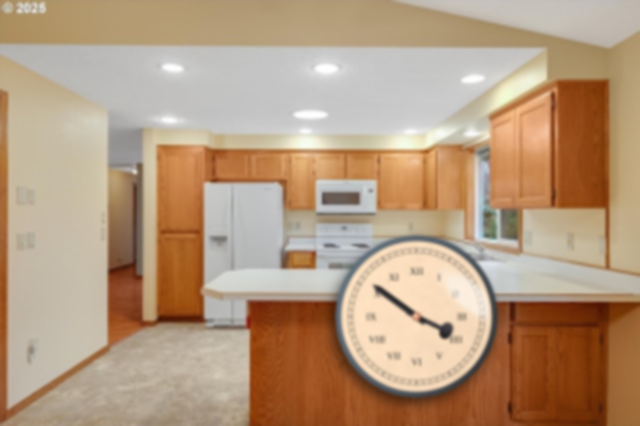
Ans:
h=3 m=51
